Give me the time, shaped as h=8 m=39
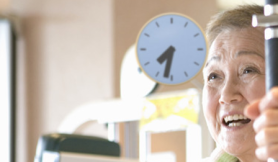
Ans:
h=7 m=32
